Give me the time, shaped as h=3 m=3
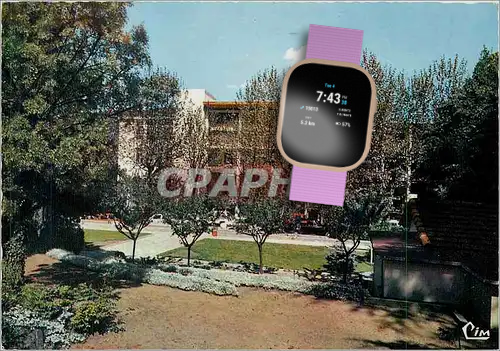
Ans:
h=7 m=43
